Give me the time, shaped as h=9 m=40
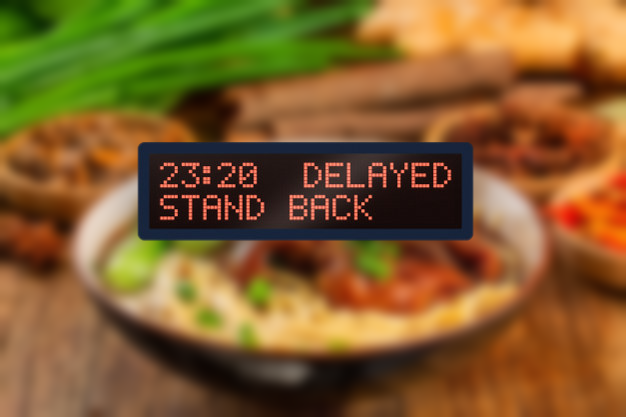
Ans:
h=23 m=20
